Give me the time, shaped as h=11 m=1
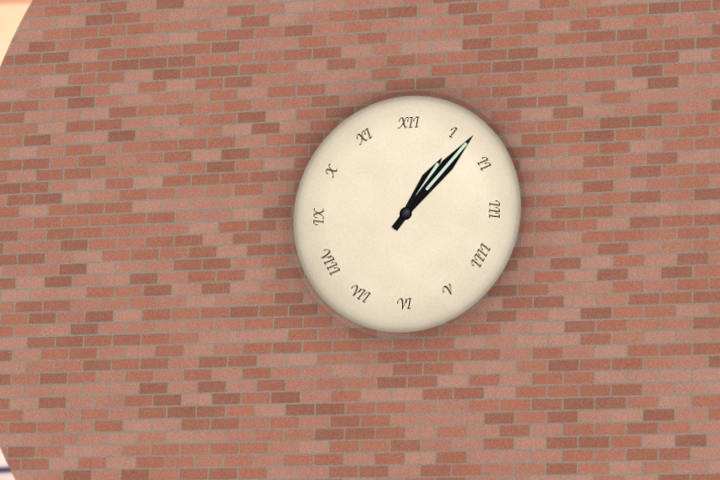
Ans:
h=1 m=7
